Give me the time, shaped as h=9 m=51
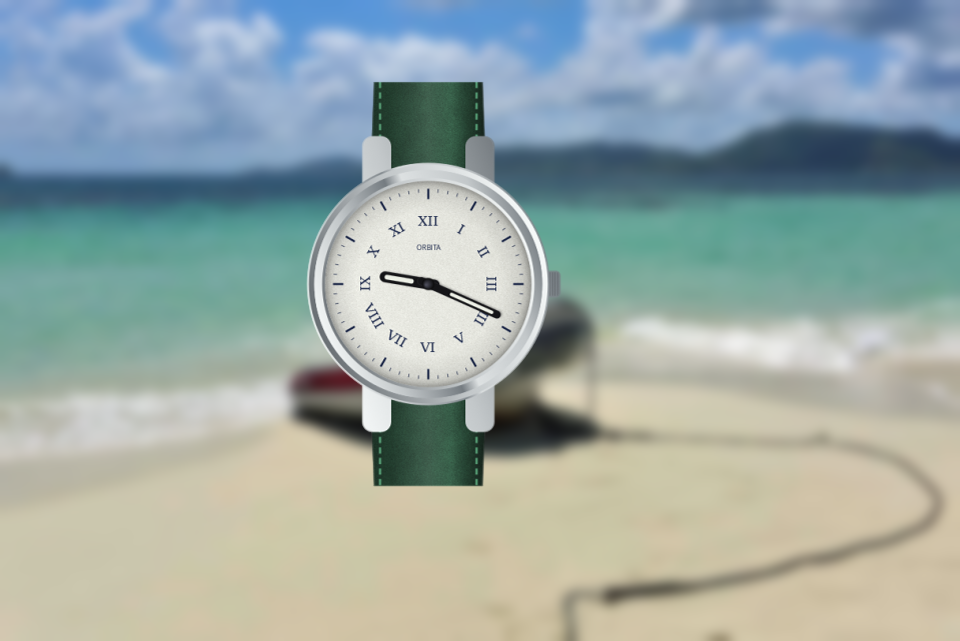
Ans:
h=9 m=19
